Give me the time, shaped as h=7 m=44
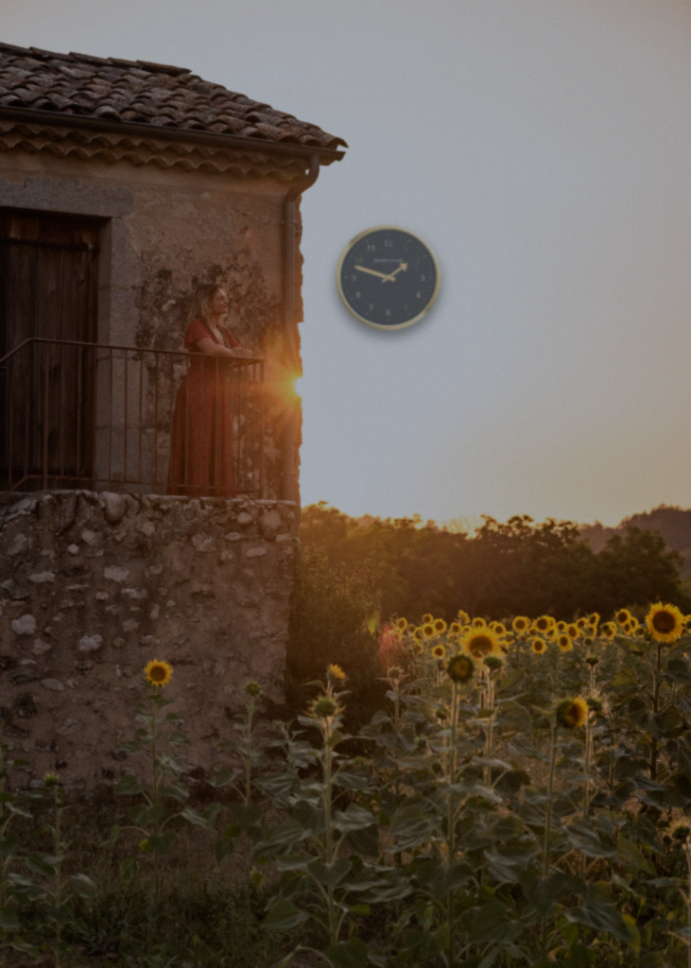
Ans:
h=1 m=48
